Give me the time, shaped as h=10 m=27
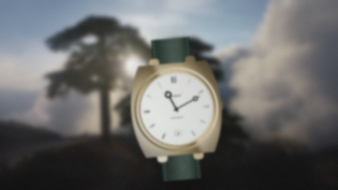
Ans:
h=11 m=11
